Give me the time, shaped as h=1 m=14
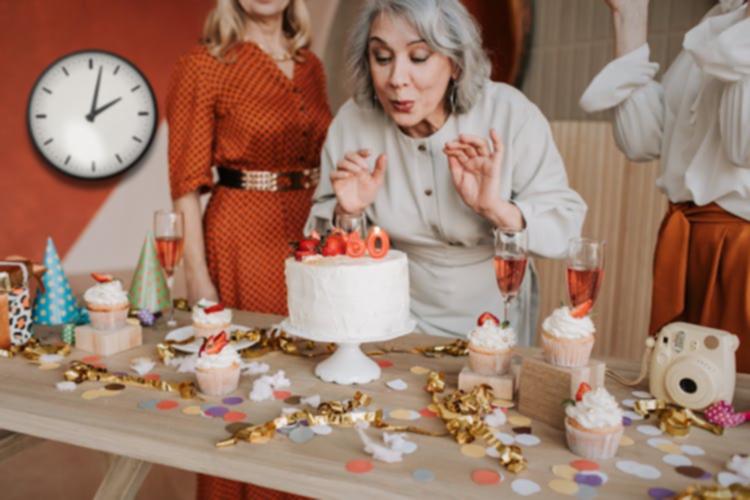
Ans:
h=2 m=2
